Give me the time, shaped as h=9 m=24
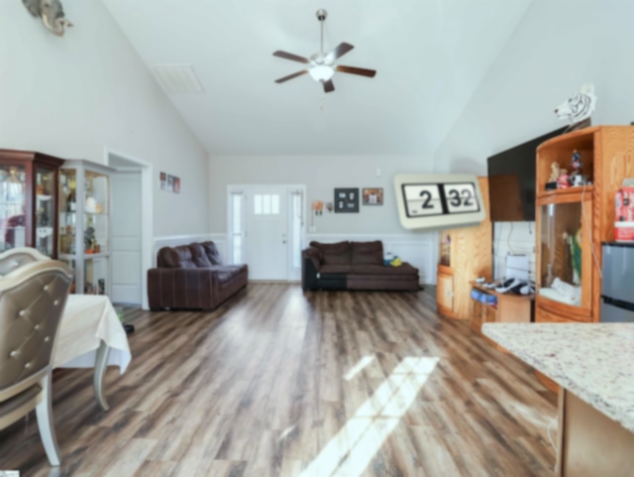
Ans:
h=2 m=32
